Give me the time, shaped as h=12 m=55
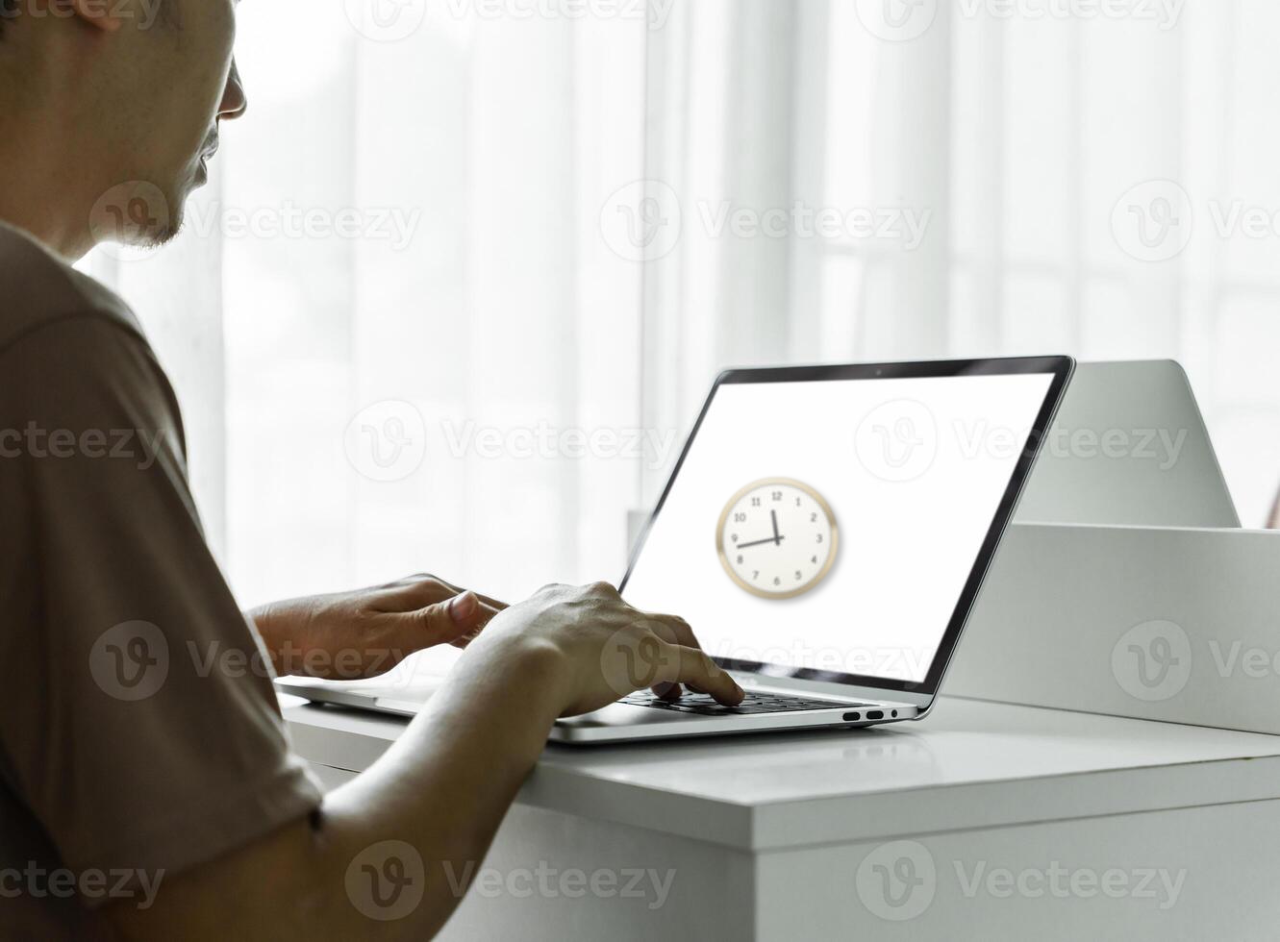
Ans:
h=11 m=43
